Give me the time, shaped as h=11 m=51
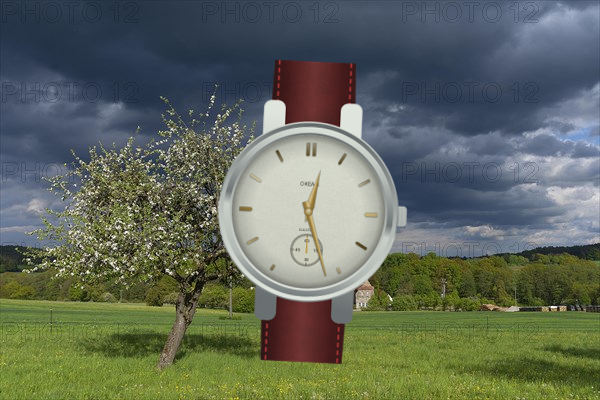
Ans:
h=12 m=27
